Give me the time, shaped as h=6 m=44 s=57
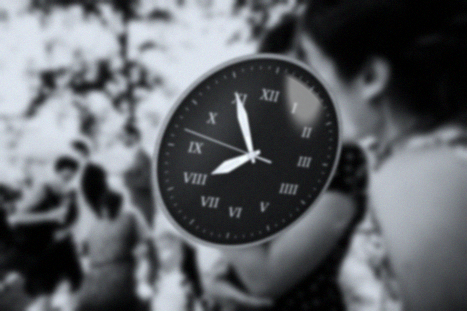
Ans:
h=7 m=54 s=47
